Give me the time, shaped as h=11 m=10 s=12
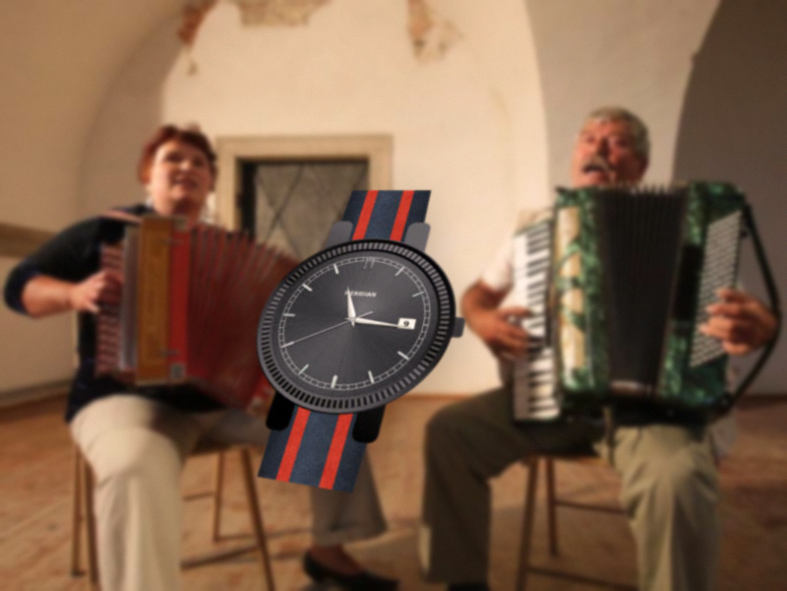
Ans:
h=11 m=15 s=40
